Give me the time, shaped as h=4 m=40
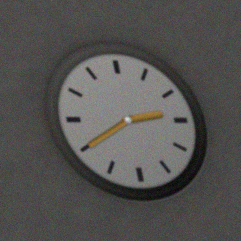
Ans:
h=2 m=40
